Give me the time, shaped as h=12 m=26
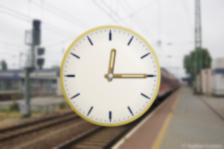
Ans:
h=12 m=15
